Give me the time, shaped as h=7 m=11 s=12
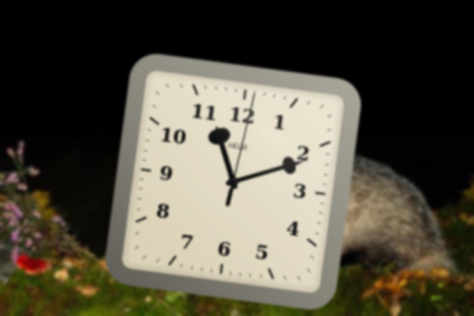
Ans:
h=11 m=11 s=1
